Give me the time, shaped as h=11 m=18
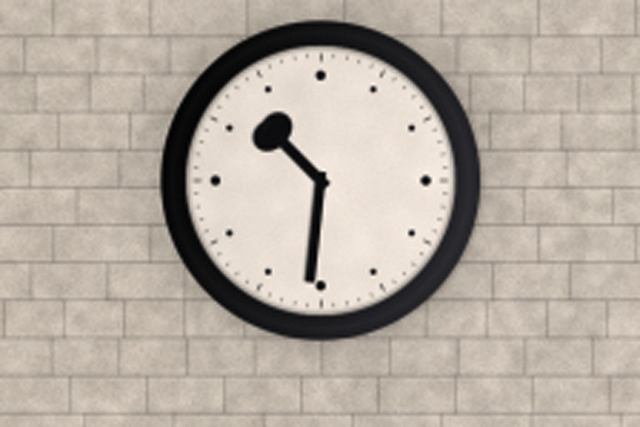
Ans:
h=10 m=31
